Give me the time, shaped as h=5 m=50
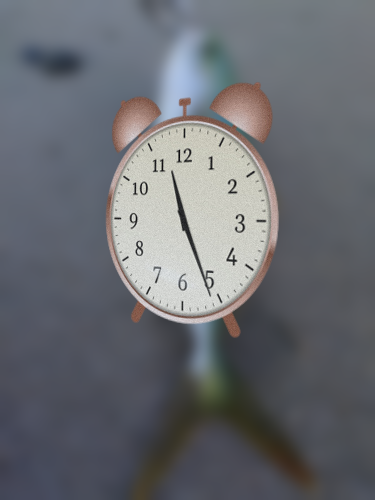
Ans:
h=11 m=26
